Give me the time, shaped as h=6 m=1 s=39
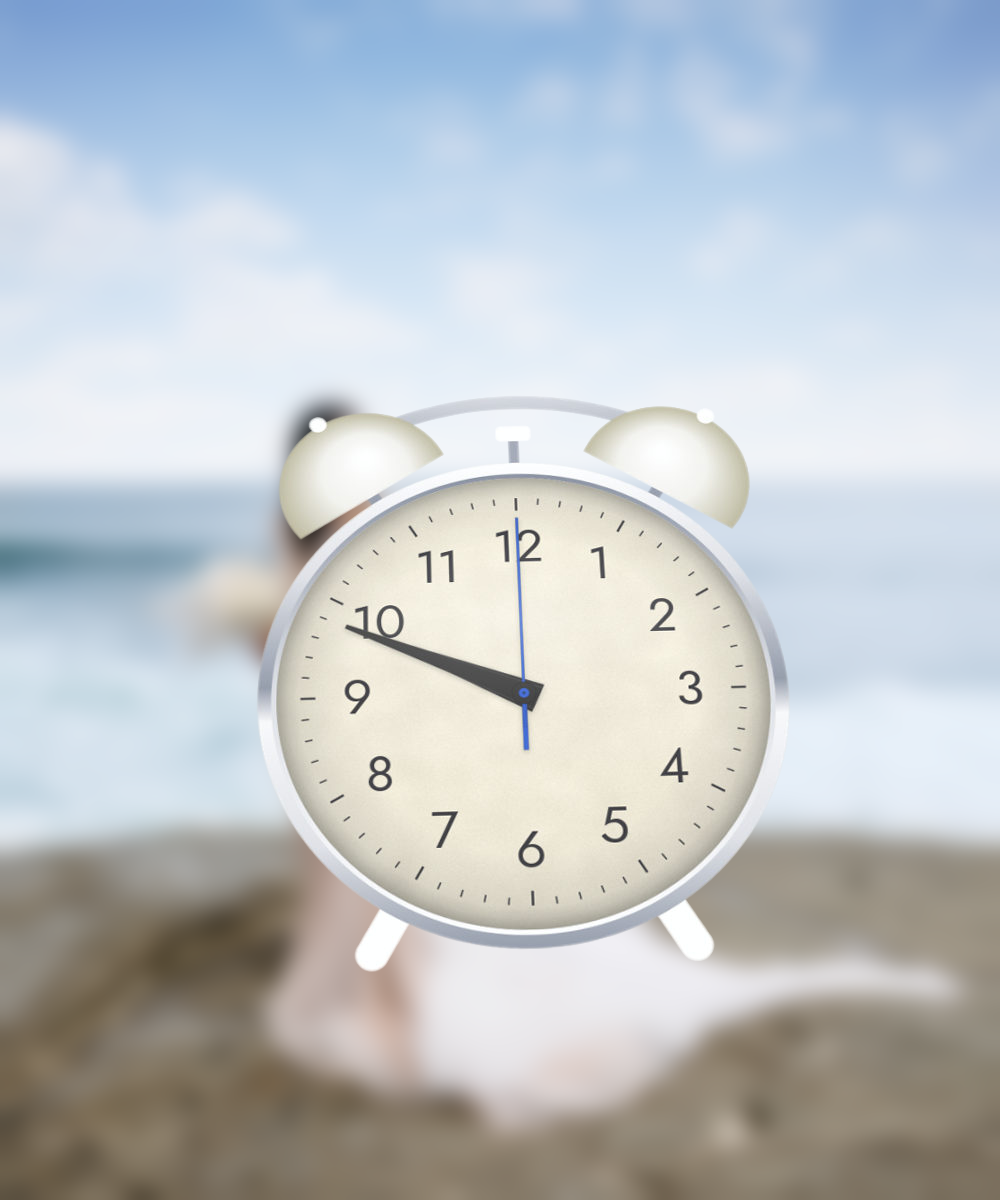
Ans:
h=9 m=49 s=0
